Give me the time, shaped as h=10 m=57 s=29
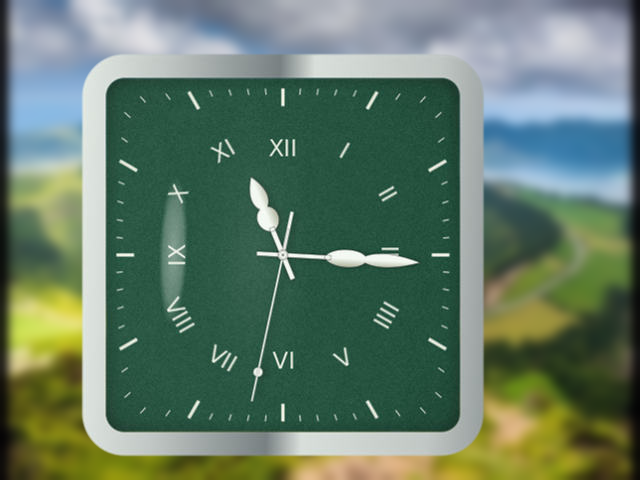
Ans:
h=11 m=15 s=32
